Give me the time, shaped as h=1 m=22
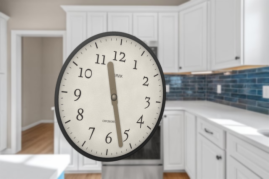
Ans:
h=11 m=27
